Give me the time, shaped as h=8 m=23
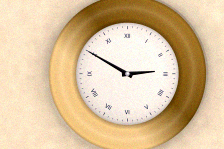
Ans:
h=2 m=50
